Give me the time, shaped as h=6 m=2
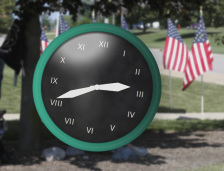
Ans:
h=2 m=41
